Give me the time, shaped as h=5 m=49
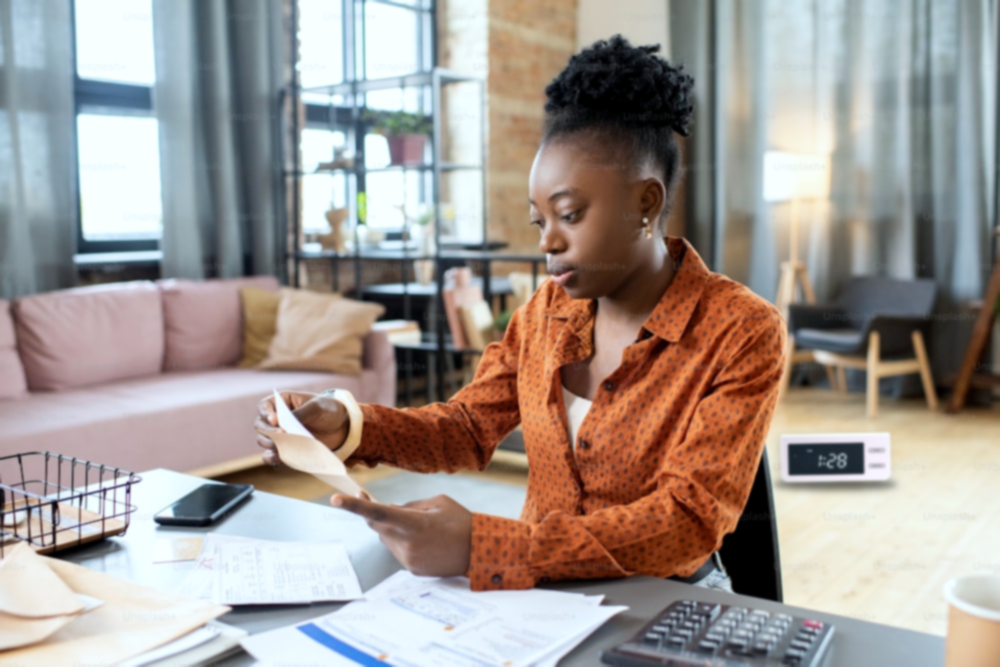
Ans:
h=1 m=28
